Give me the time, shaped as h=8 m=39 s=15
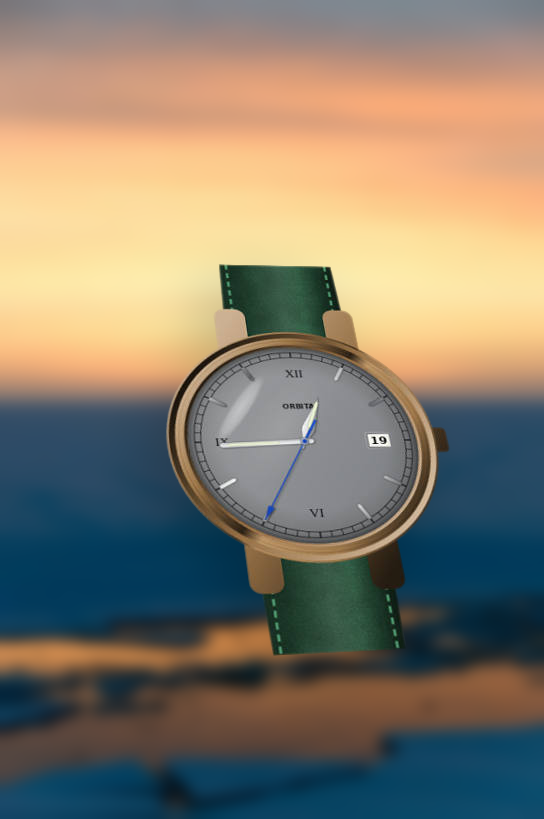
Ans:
h=12 m=44 s=35
